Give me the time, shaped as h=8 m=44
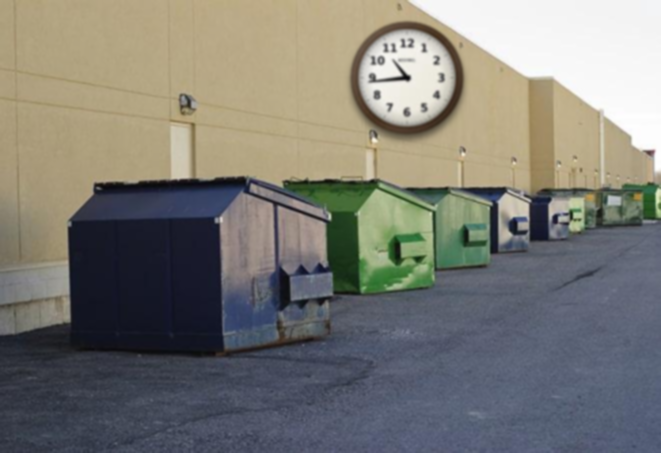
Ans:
h=10 m=44
